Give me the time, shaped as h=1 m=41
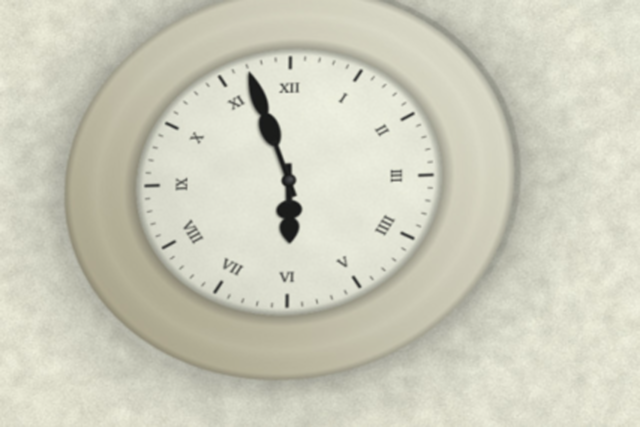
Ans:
h=5 m=57
